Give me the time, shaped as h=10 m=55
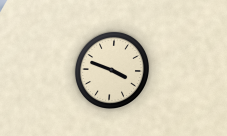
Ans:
h=3 m=48
